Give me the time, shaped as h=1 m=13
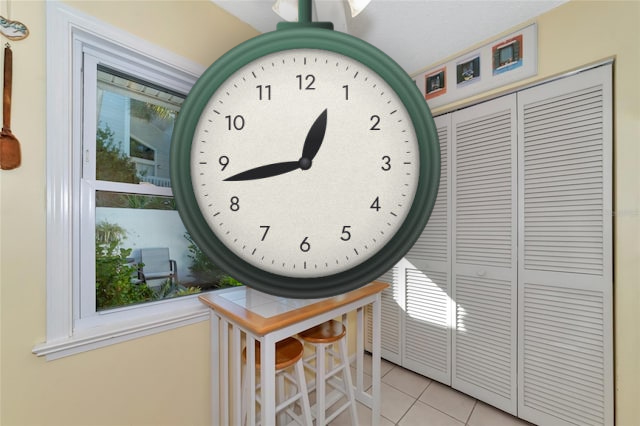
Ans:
h=12 m=43
